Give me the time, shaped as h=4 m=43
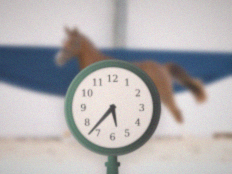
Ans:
h=5 m=37
